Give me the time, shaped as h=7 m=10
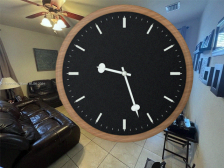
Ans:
h=9 m=27
